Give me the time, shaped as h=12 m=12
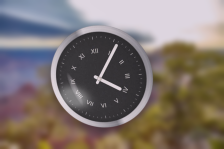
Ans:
h=4 m=6
